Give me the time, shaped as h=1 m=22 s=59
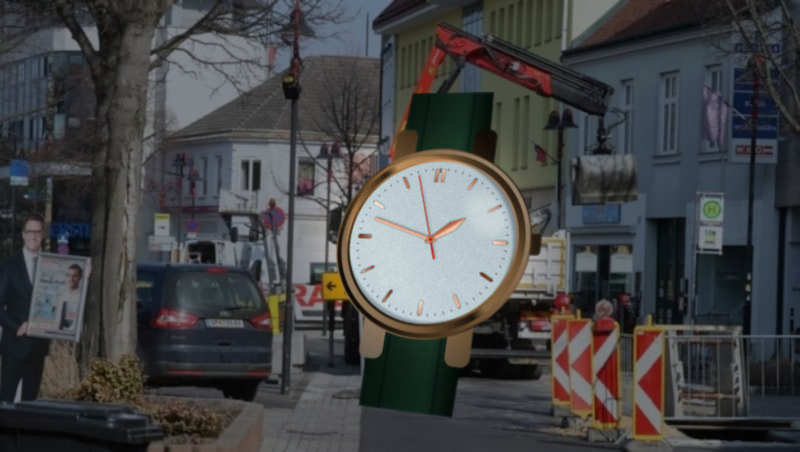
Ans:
h=1 m=47 s=57
